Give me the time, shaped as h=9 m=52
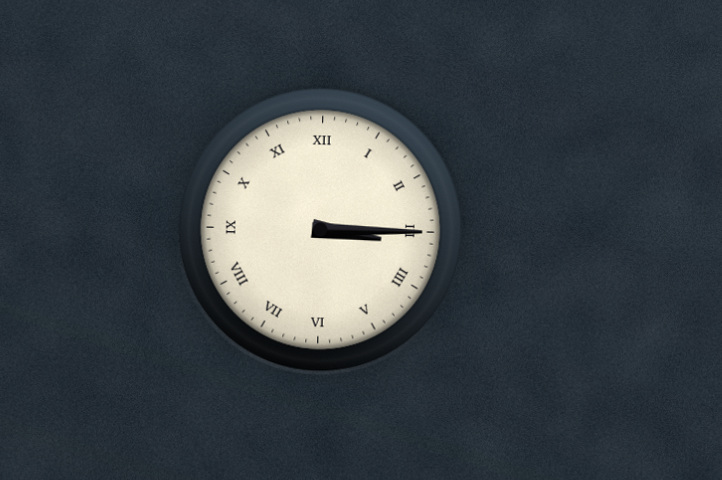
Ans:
h=3 m=15
